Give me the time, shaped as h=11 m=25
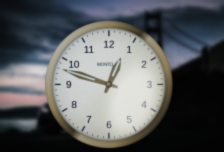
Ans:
h=12 m=48
